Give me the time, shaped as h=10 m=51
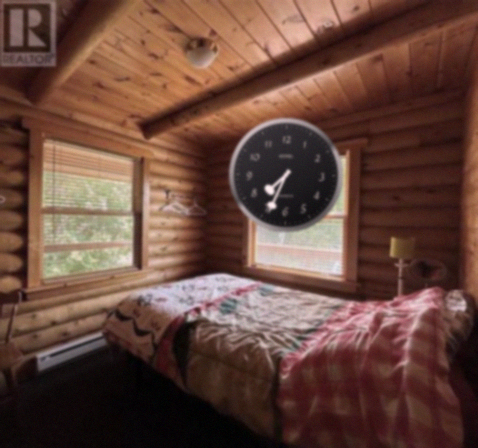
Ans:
h=7 m=34
